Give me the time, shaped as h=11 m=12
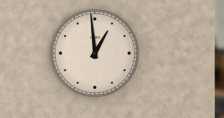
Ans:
h=12 m=59
